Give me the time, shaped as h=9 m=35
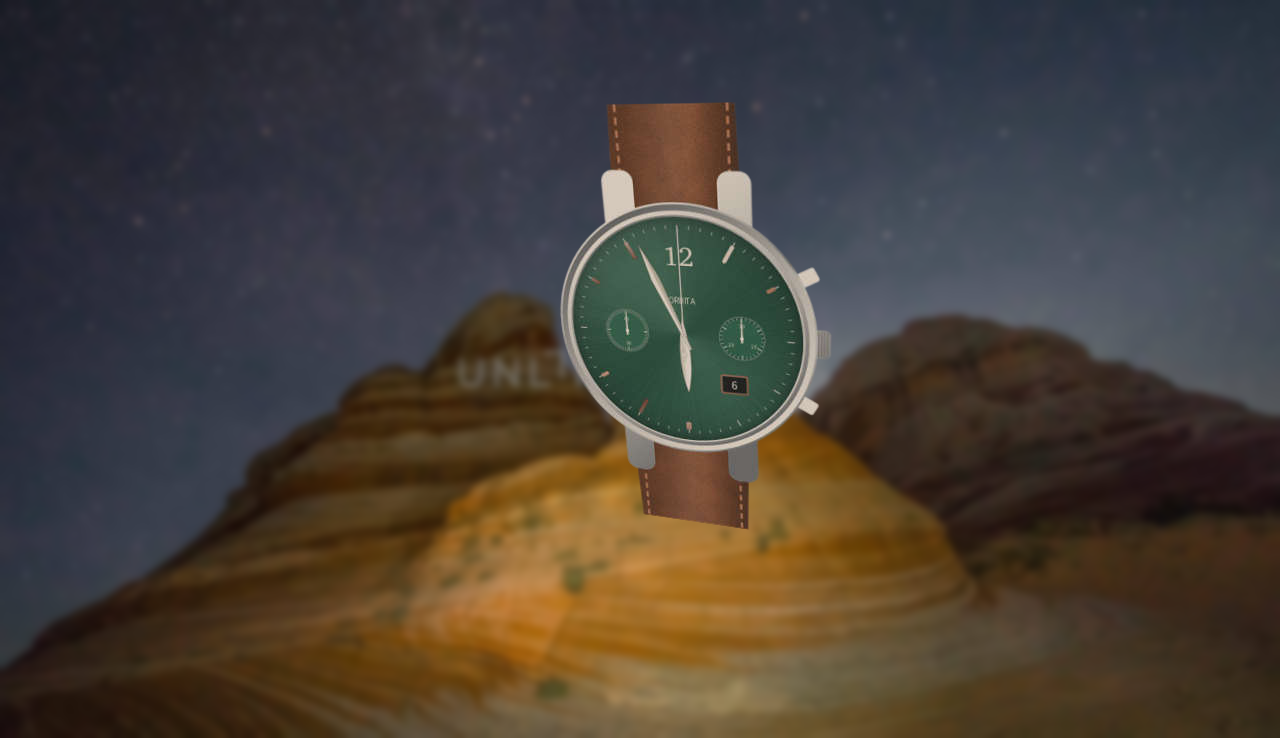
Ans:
h=5 m=56
